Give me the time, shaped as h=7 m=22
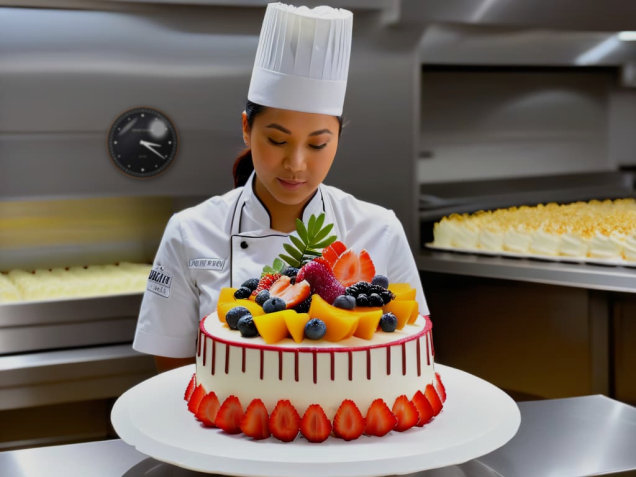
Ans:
h=3 m=21
